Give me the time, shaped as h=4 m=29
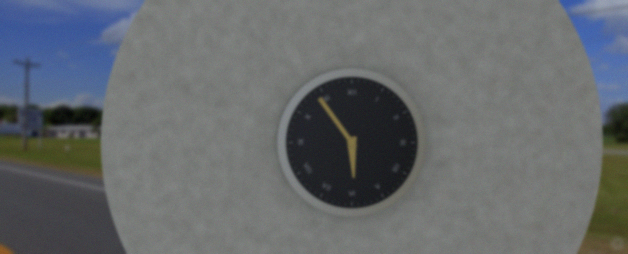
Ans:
h=5 m=54
